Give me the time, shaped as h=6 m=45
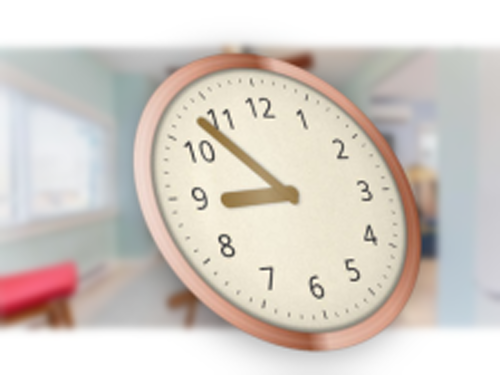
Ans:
h=8 m=53
